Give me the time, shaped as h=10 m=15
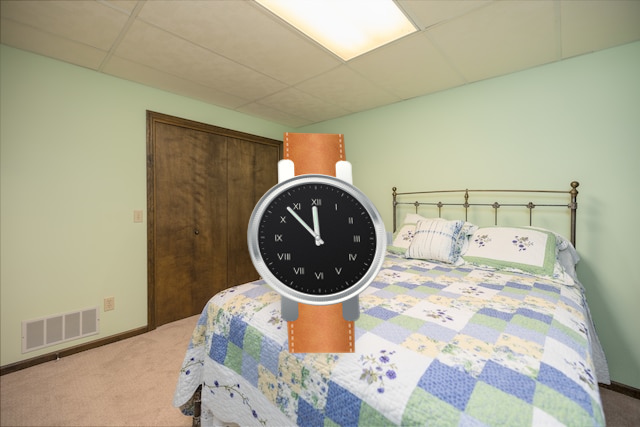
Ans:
h=11 m=53
